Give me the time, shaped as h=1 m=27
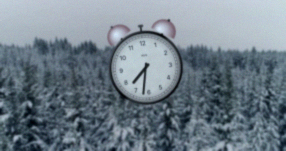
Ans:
h=7 m=32
